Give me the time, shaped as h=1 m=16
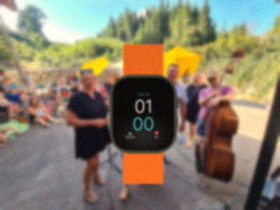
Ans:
h=1 m=0
